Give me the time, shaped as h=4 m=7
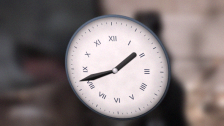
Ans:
h=1 m=42
